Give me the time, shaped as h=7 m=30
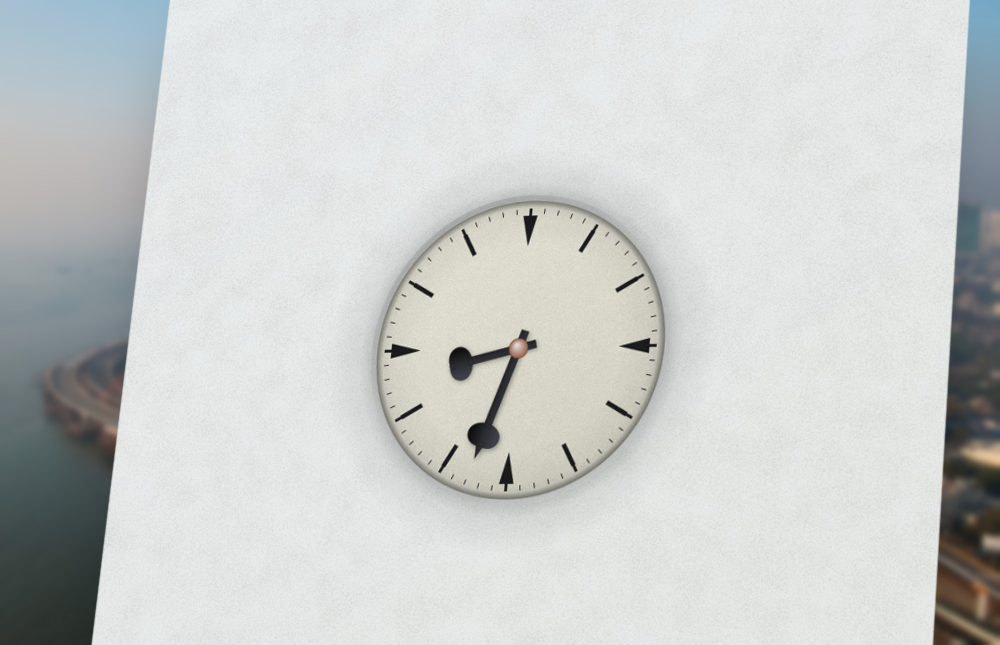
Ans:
h=8 m=33
